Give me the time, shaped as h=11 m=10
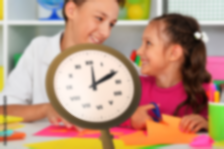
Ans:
h=12 m=11
